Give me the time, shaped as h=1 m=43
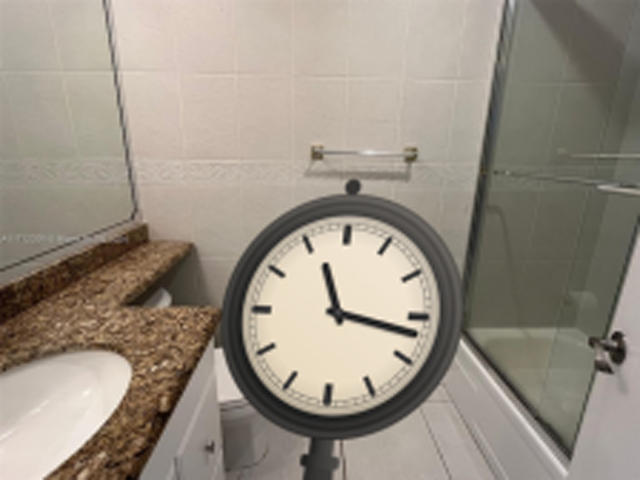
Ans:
h=11 m=17
